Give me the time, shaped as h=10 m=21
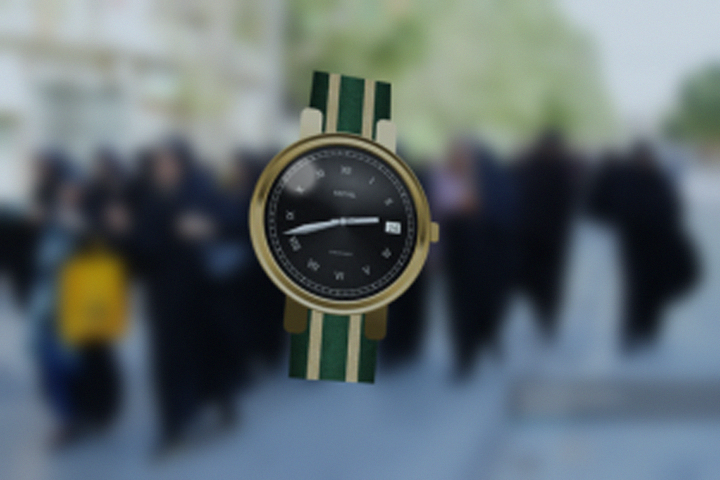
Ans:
h=2 m=42
